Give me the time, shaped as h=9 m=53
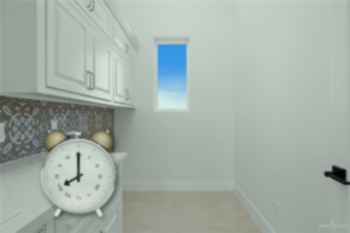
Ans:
h=8 m=0
